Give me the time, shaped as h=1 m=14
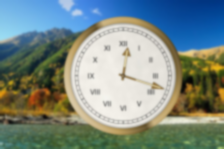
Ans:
h=12 m=18
